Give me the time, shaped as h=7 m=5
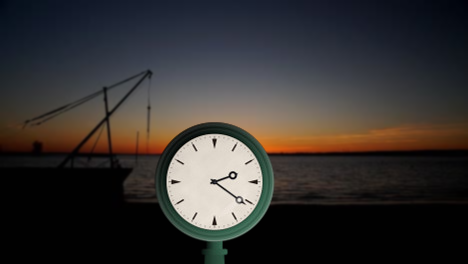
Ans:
h=2 m=21
